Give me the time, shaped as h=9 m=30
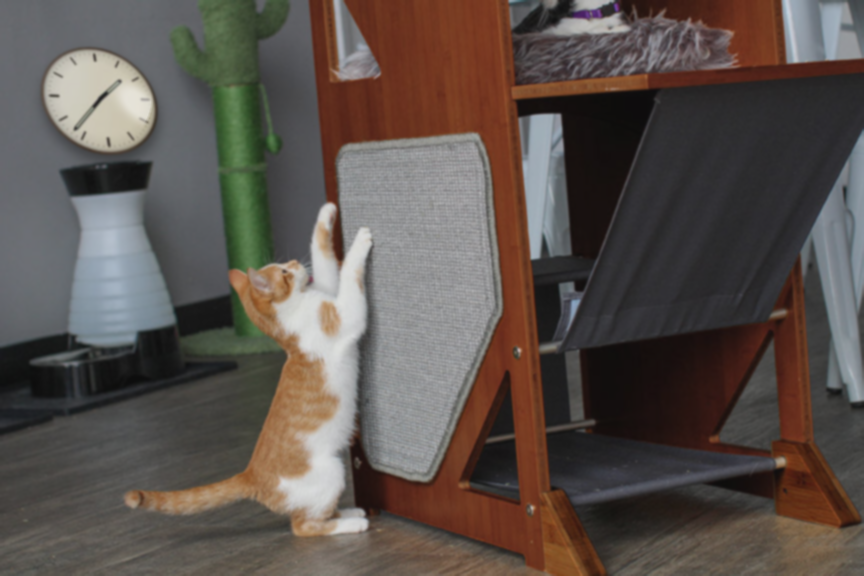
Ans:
h=1 m=37
